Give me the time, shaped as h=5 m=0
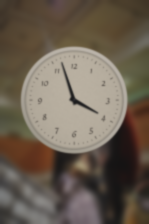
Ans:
h=3 m=57
